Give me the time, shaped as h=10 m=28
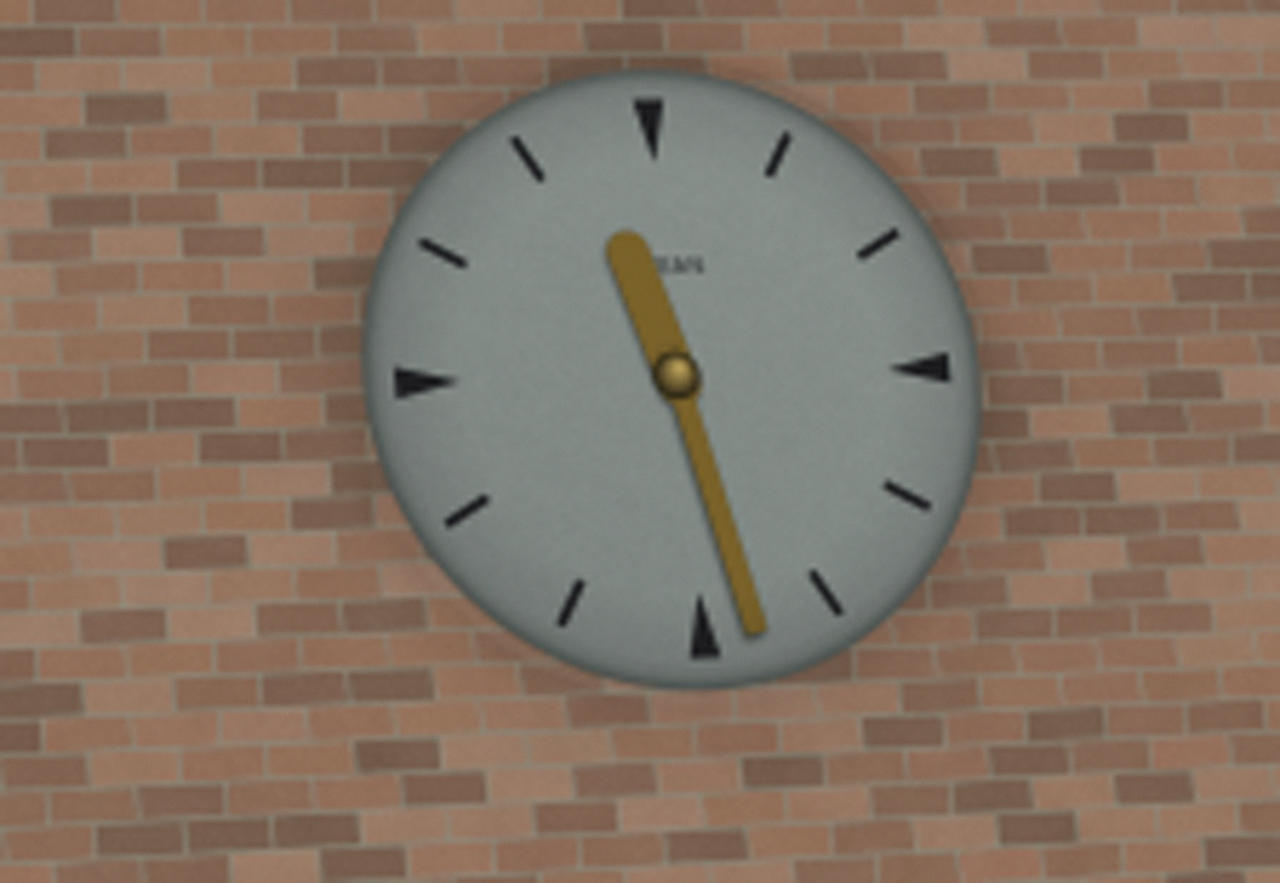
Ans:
h=11 m=28
